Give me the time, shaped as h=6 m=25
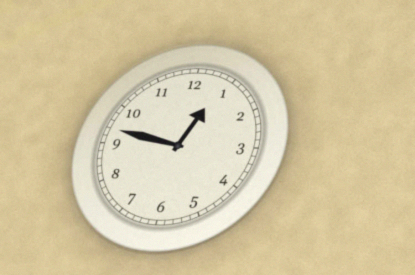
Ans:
h=12 m=47
